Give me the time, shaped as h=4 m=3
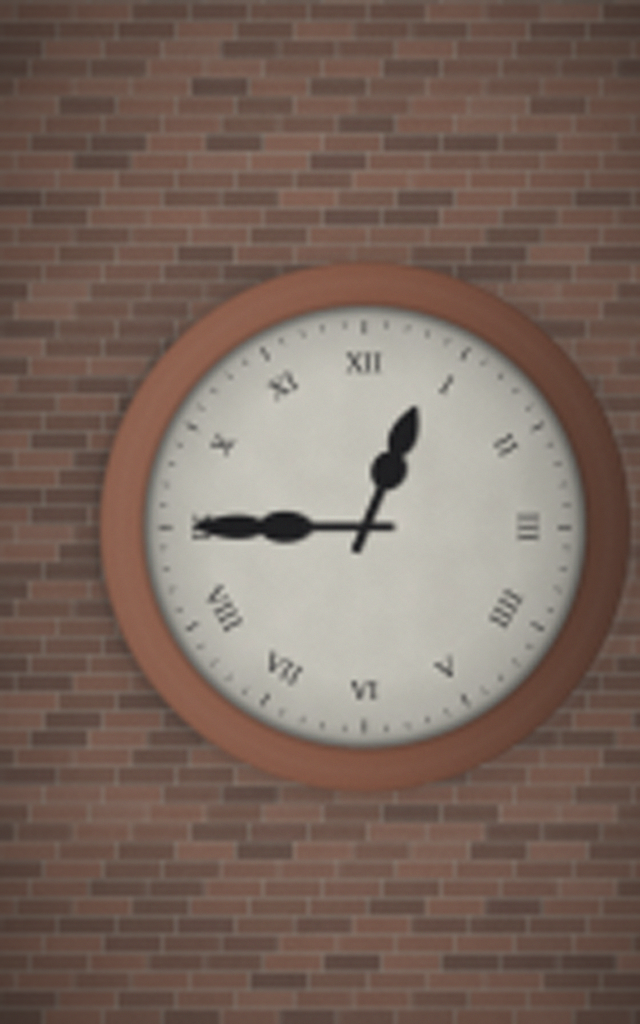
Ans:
h=12 m=45
